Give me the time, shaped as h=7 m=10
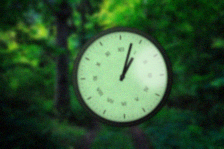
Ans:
h=1 m=3
